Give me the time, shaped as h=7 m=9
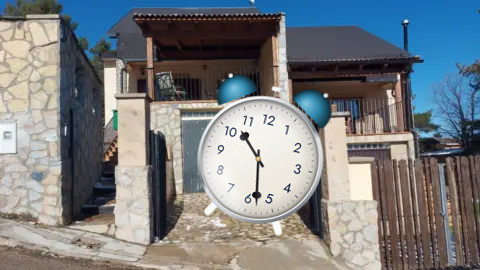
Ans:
h=10 m=28
